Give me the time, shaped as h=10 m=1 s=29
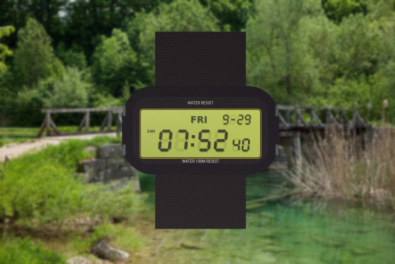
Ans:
h=7 m=52 s=40
